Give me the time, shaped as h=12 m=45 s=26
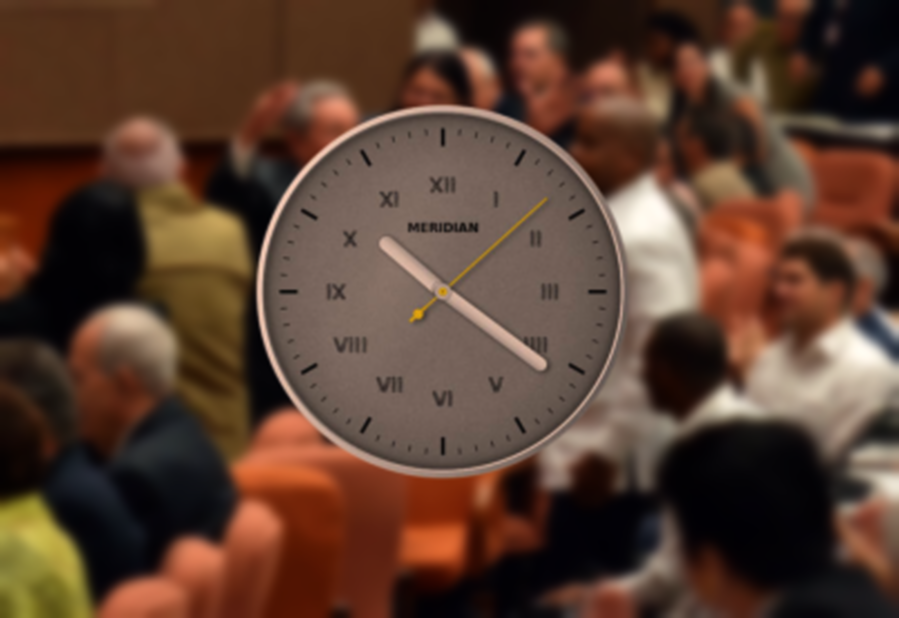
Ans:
h=10 m=21 s=8
